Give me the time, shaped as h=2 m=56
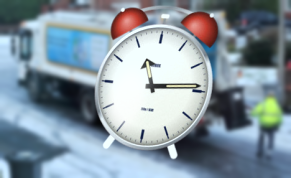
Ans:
h=11 m=14
